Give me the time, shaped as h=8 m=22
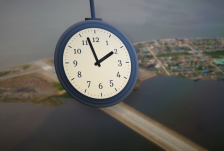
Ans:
h=1 m=57
